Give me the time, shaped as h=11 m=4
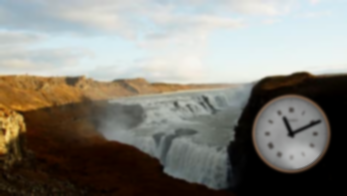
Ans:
h=11 m=11
